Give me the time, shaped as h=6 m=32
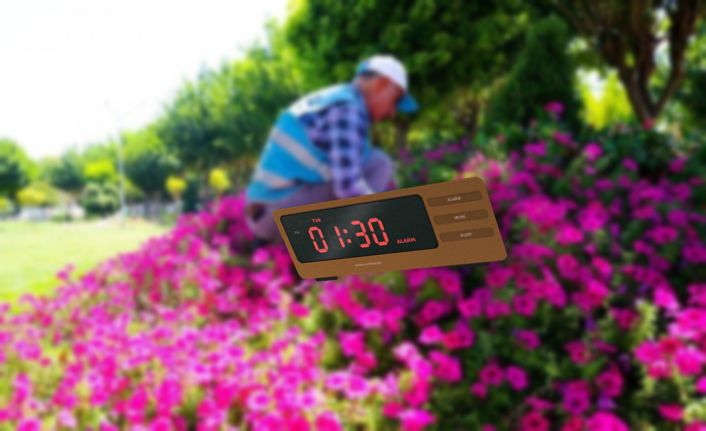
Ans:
h=1 m=30
